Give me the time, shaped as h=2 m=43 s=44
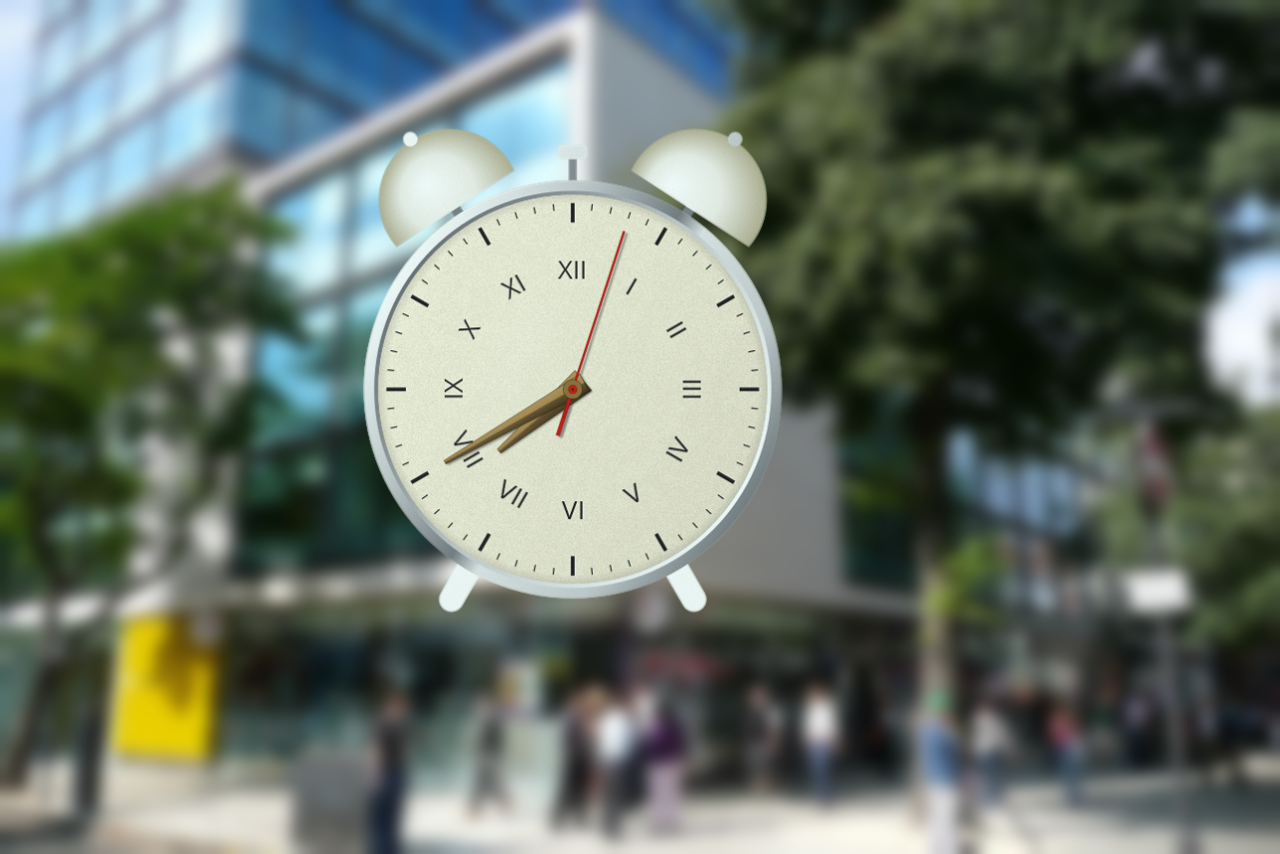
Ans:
h=7 m=40 s=3
